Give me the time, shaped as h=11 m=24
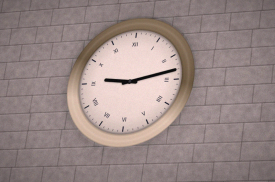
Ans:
h=9 m=13
